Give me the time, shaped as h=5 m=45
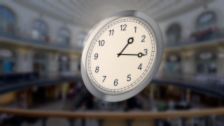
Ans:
h=1 m=16
